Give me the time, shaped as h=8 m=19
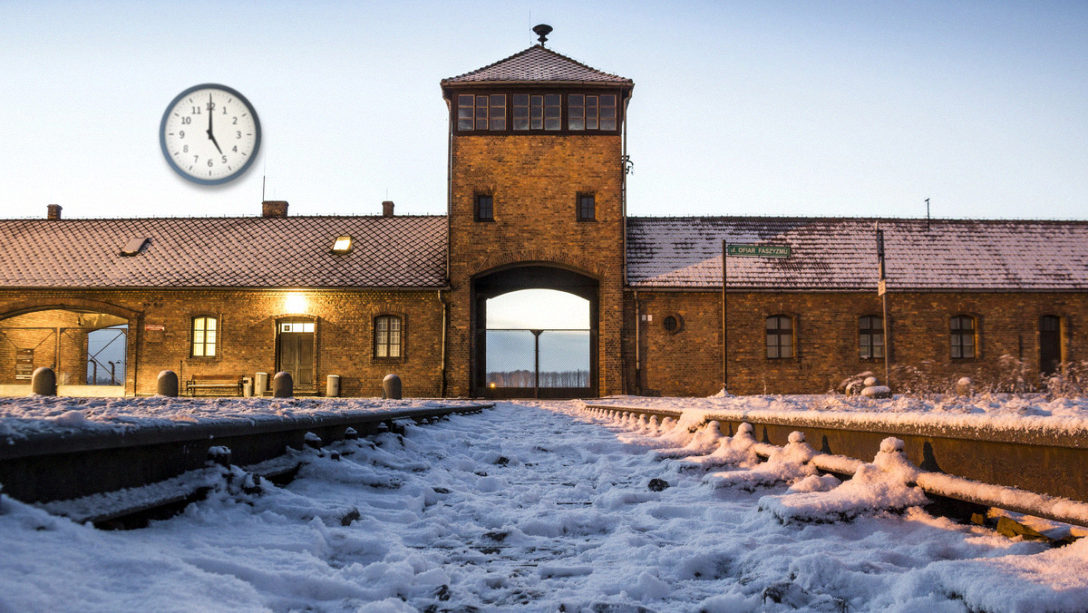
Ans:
h=5 m=0
